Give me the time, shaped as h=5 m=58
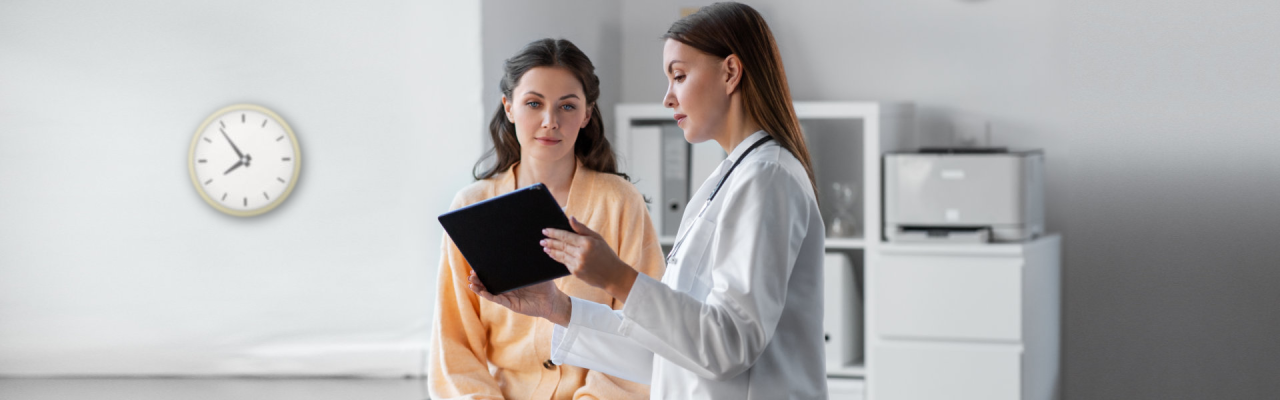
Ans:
h=7 m=54
